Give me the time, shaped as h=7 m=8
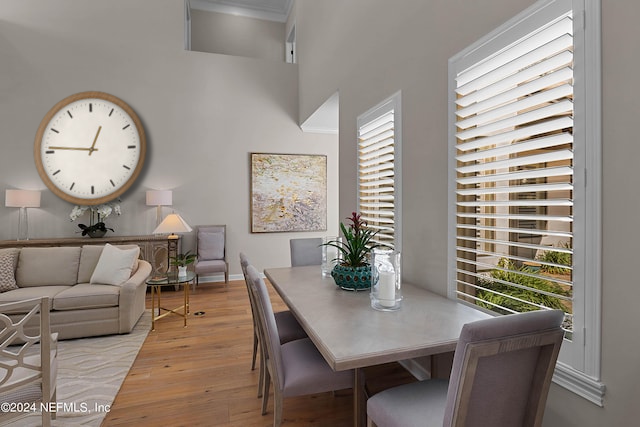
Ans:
h=12 m=46
